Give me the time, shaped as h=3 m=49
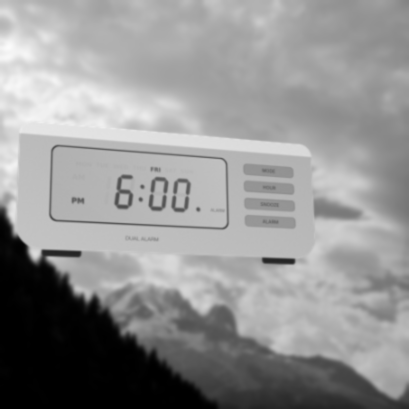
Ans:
h=6 m=0
